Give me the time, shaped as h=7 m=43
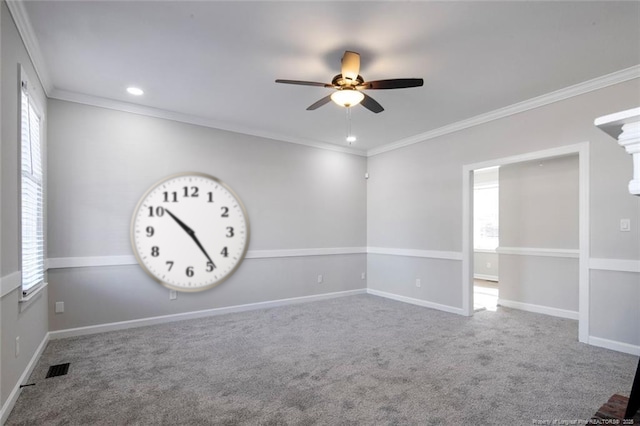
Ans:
h=10 m=24
